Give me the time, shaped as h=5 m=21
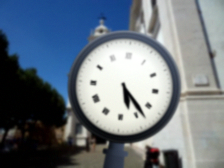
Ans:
h=5 m=23
